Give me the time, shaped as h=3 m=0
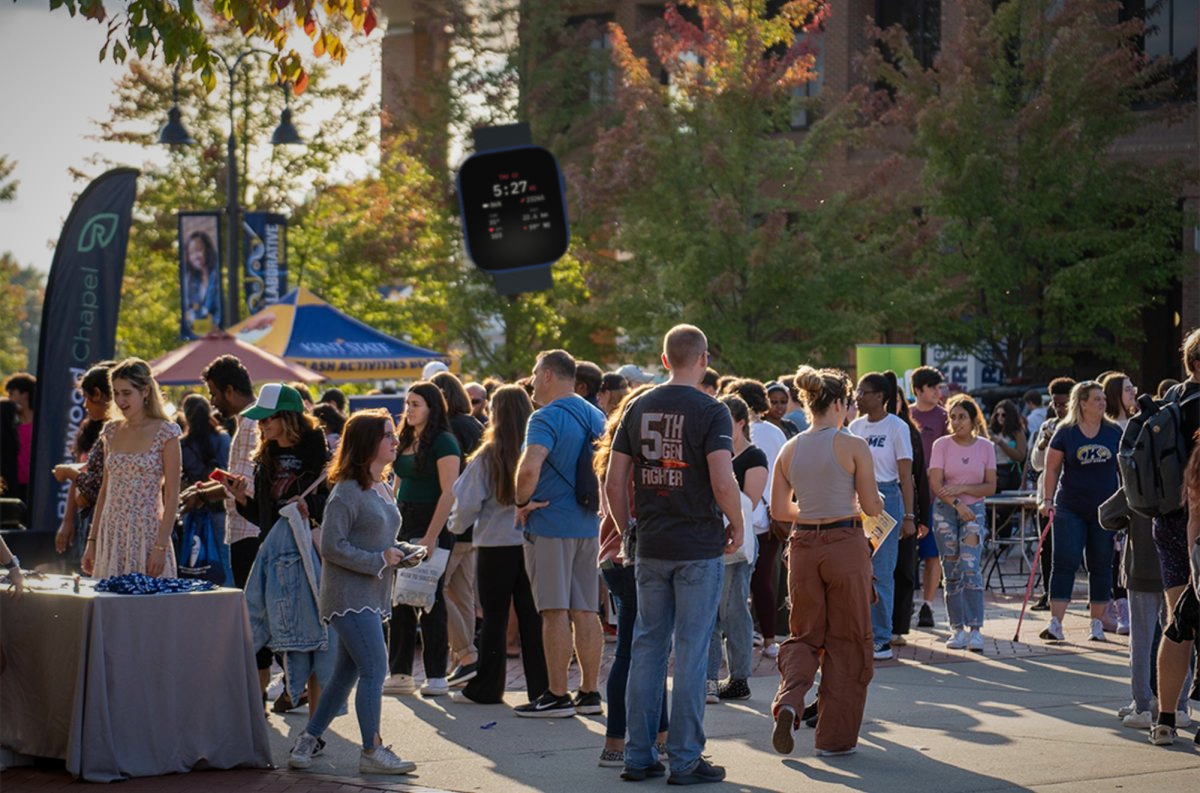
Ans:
h=5 m=27
